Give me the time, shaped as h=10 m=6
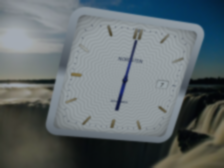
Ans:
h=6 m=0
